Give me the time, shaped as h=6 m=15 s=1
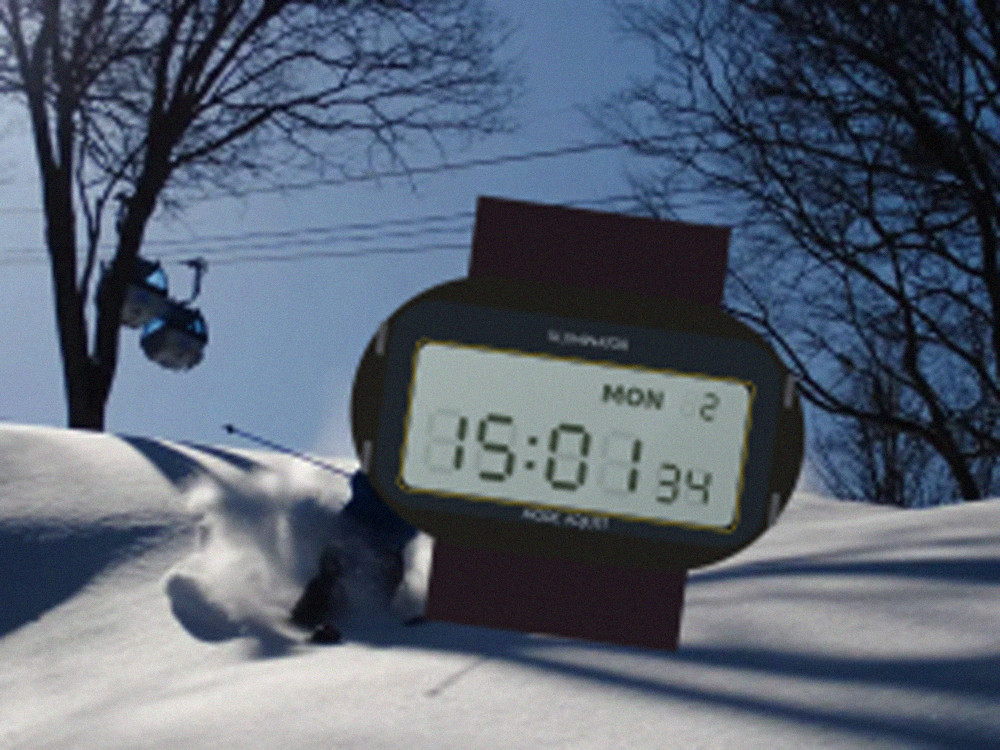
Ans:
h=15 m=1 s=34
